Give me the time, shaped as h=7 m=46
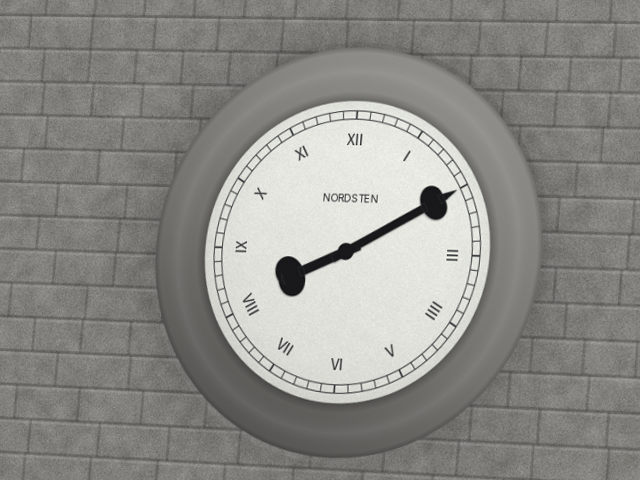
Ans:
h=8 m=10
